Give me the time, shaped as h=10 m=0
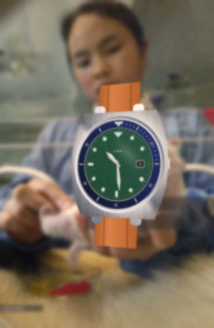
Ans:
h=10 m=29
